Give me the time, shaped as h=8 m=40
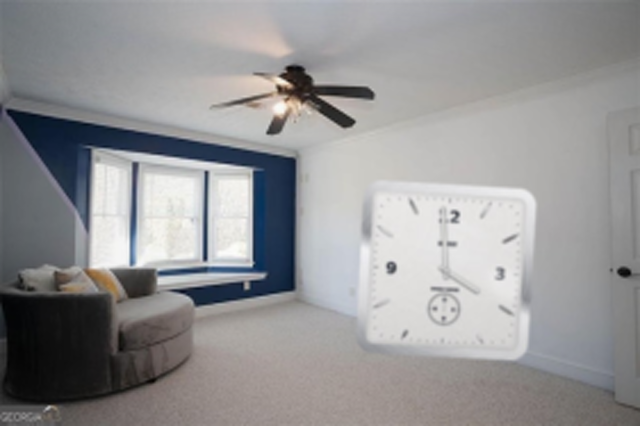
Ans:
h=3 m=59
